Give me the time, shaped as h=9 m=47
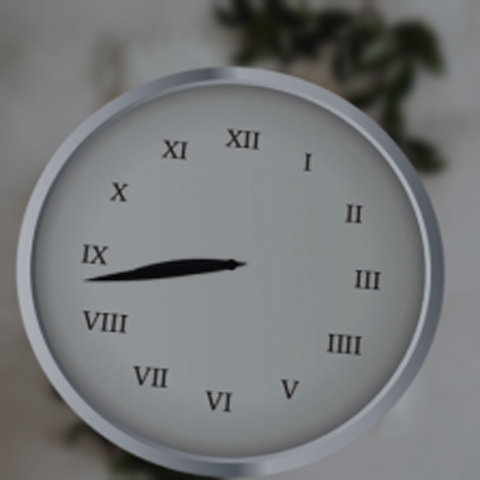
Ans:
h=8 m=43
